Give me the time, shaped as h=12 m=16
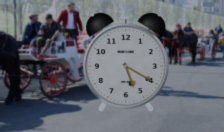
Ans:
h=5 m=20
